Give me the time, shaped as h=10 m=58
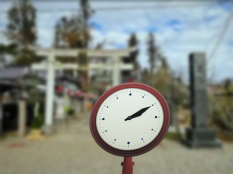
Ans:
h=2 m=10
